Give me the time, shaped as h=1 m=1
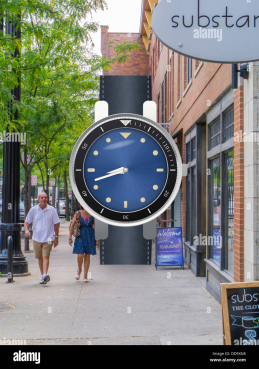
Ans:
h=8 m=42
